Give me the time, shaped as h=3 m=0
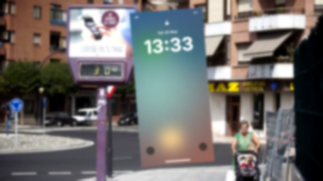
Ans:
h=13 m=33
